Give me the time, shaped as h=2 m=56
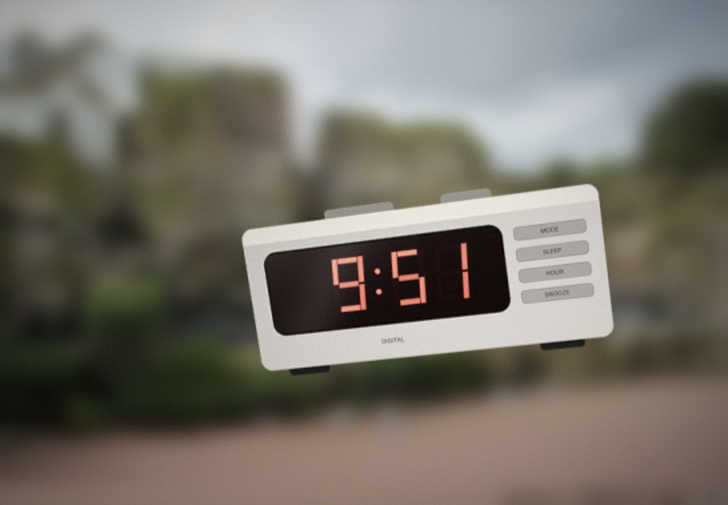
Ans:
h=9 m=51
